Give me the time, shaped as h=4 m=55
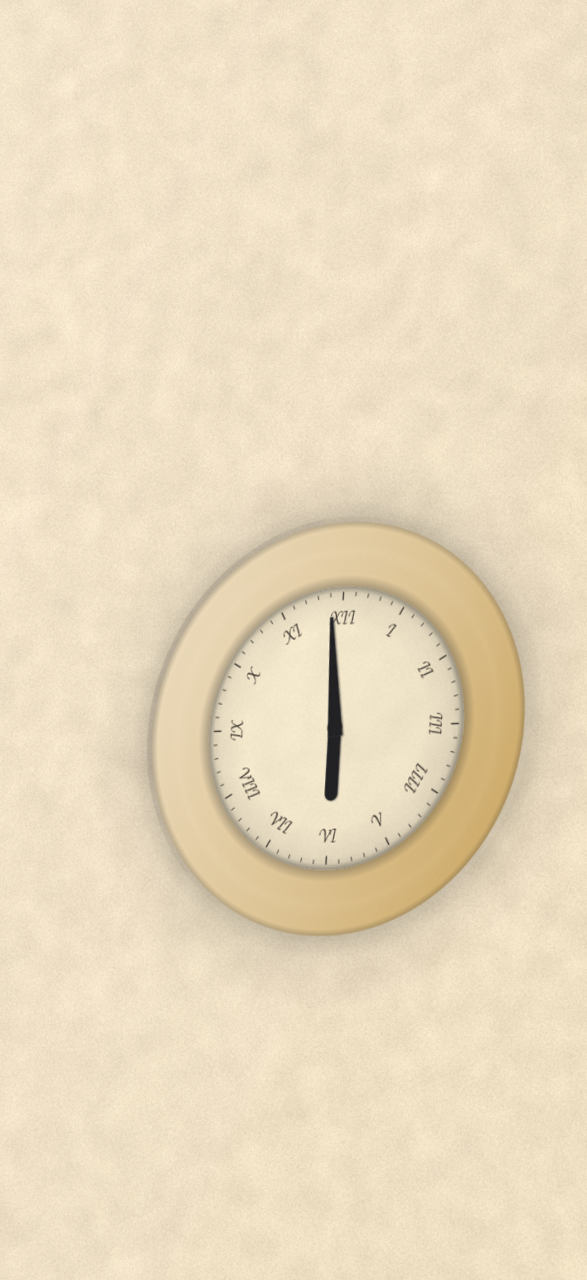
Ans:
h=5 m=59
